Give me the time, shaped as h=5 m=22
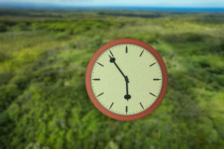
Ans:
h=5 m=54
